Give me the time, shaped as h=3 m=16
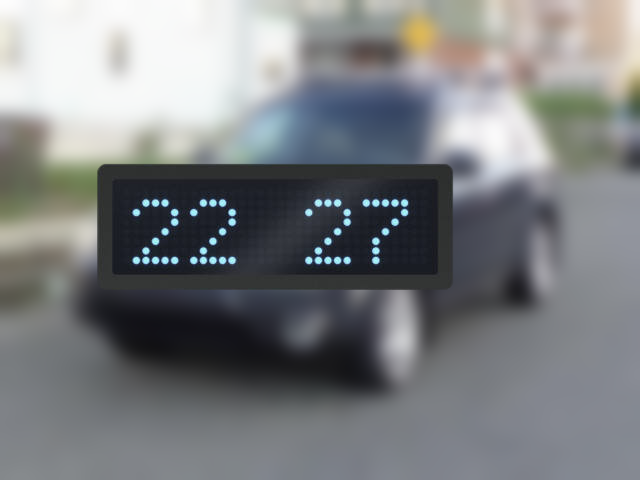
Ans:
h=22 m=27
